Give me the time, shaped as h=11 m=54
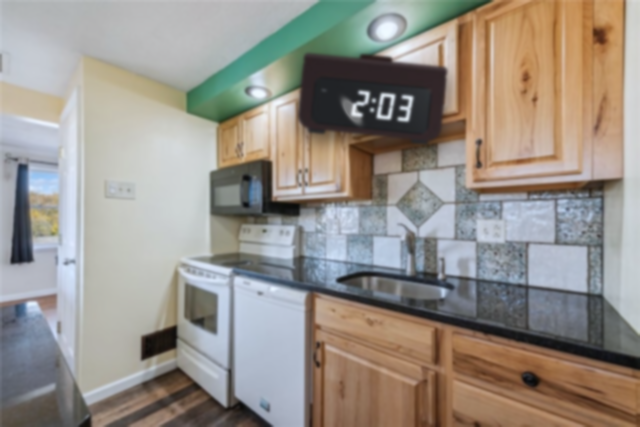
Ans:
h=2 m=3
